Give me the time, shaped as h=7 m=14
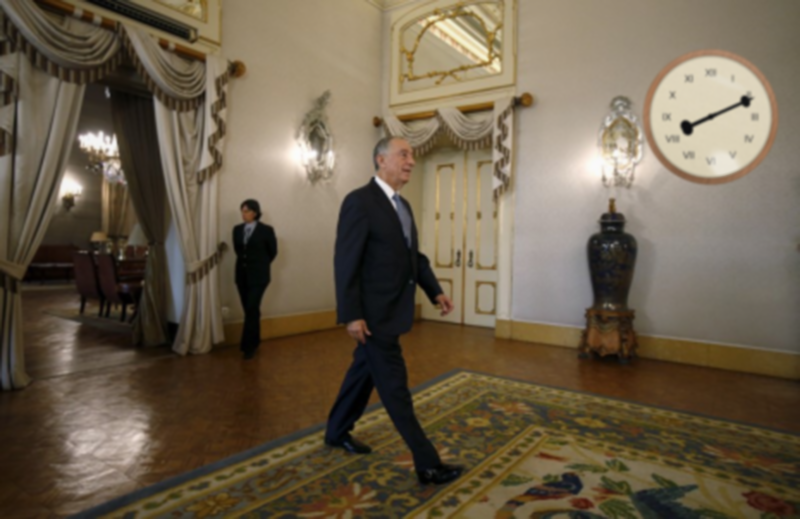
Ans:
h=8 m=11
